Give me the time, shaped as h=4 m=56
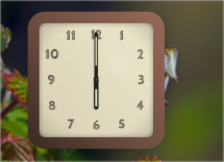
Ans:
h=6 m=0
